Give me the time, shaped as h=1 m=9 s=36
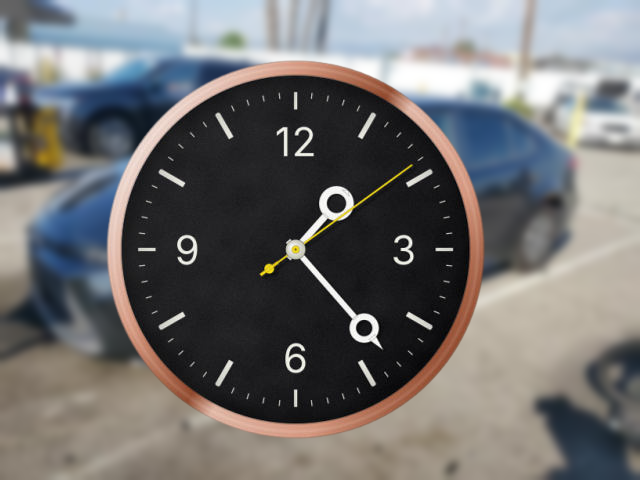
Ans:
h=1 m=23 s=9
